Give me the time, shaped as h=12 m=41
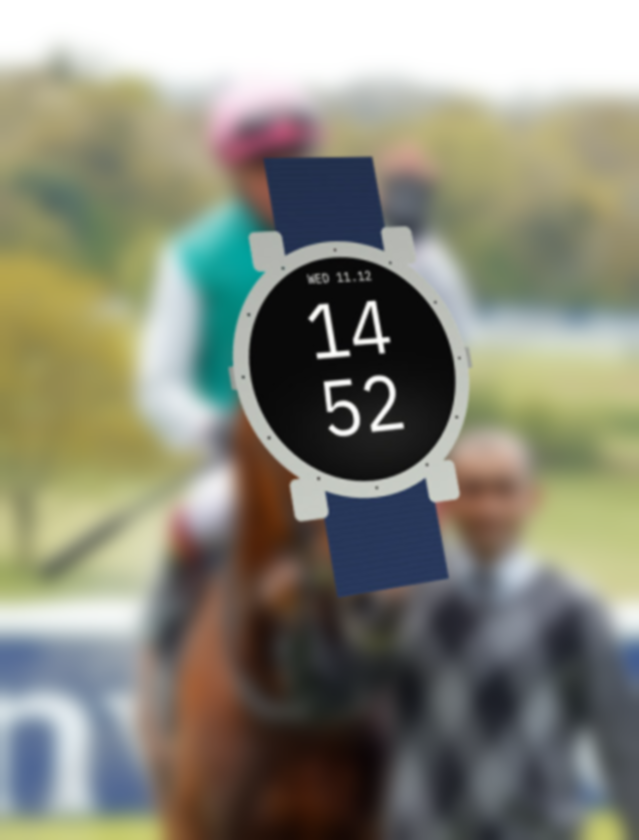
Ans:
h=14 m=52
